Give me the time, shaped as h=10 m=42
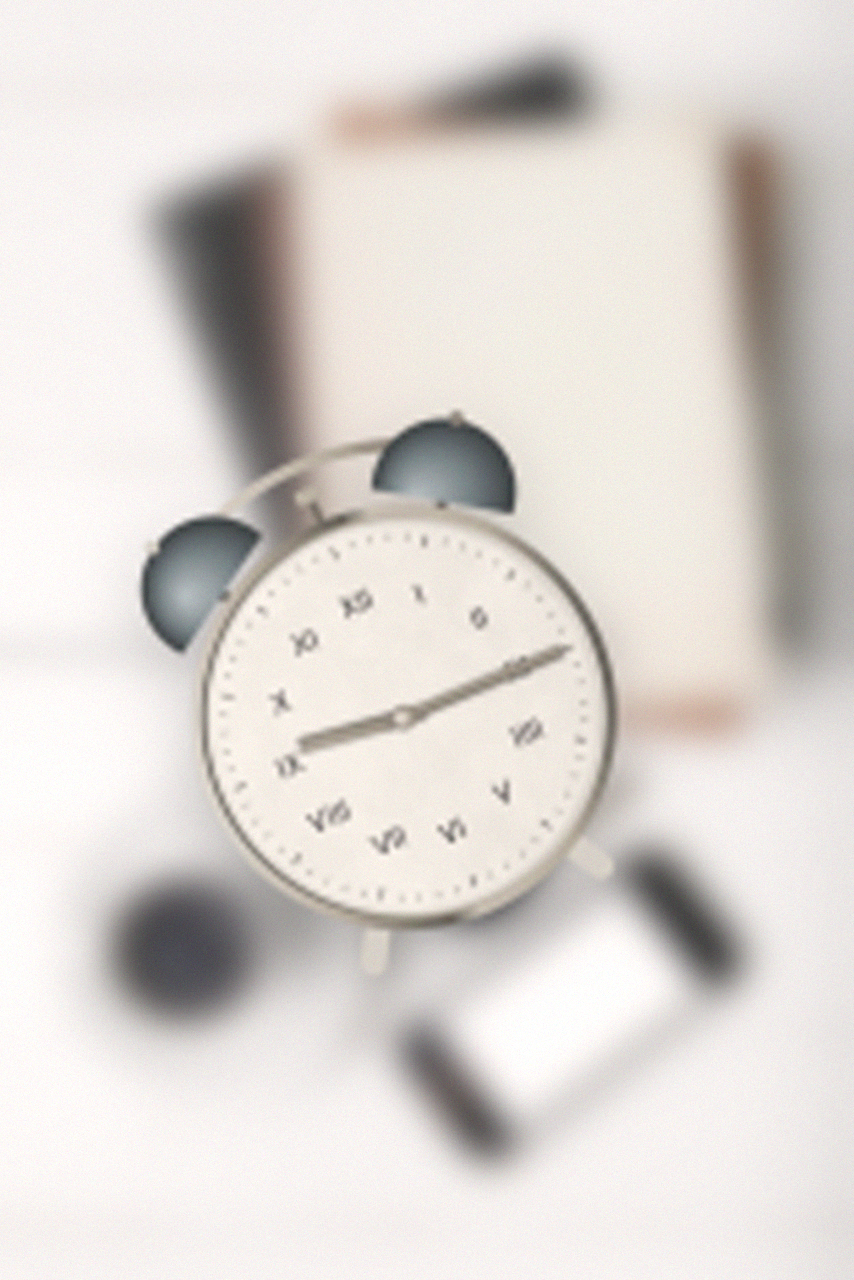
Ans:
h=9 m=15
